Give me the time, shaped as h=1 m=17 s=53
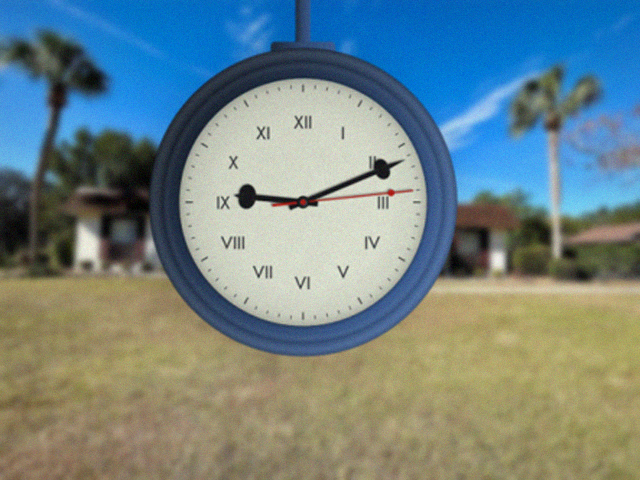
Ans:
h=9 m=11 s=14
